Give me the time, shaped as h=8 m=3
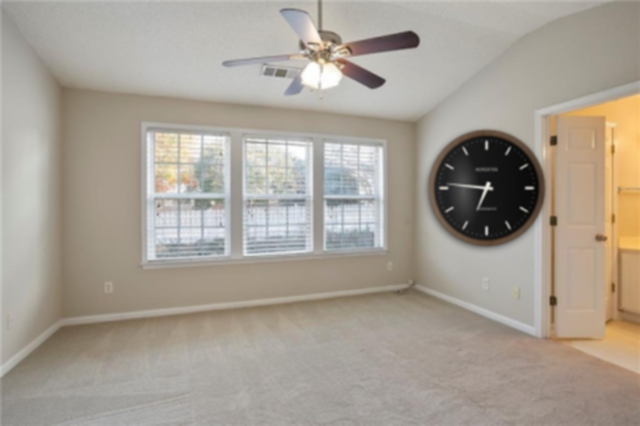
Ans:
h=6 m=46
